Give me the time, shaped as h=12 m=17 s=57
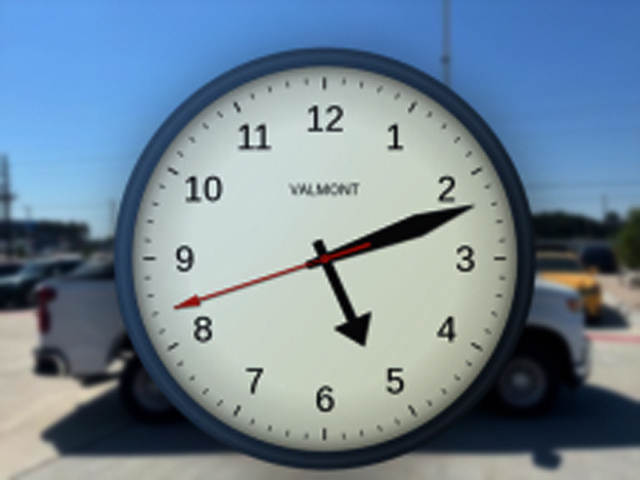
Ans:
h=5 m=11 s=42
